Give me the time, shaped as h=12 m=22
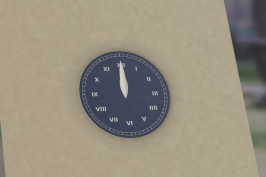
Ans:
h=12 m=0
